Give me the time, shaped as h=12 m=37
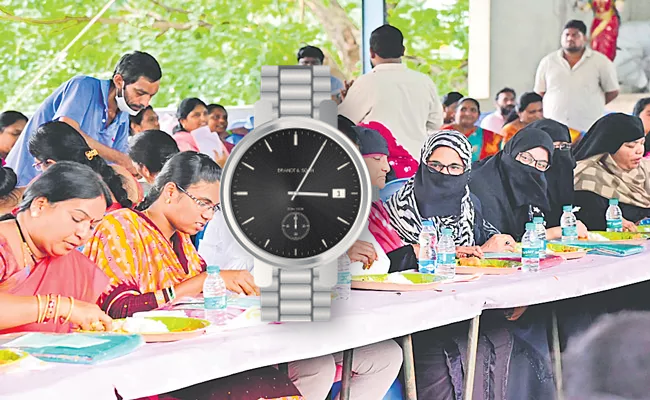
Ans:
h=3 m=5
